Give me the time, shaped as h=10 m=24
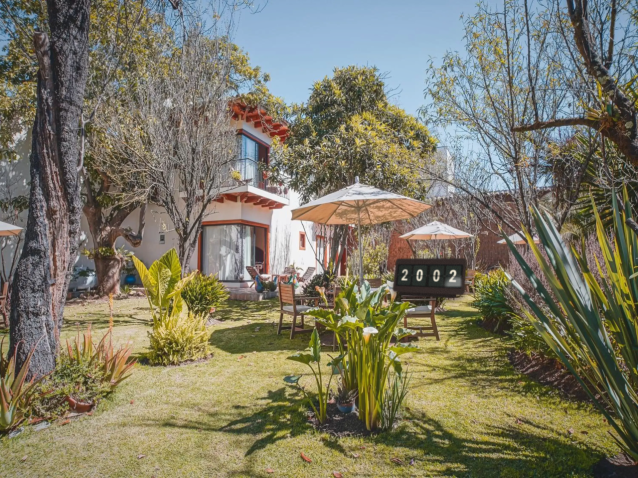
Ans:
h=20 m=2
